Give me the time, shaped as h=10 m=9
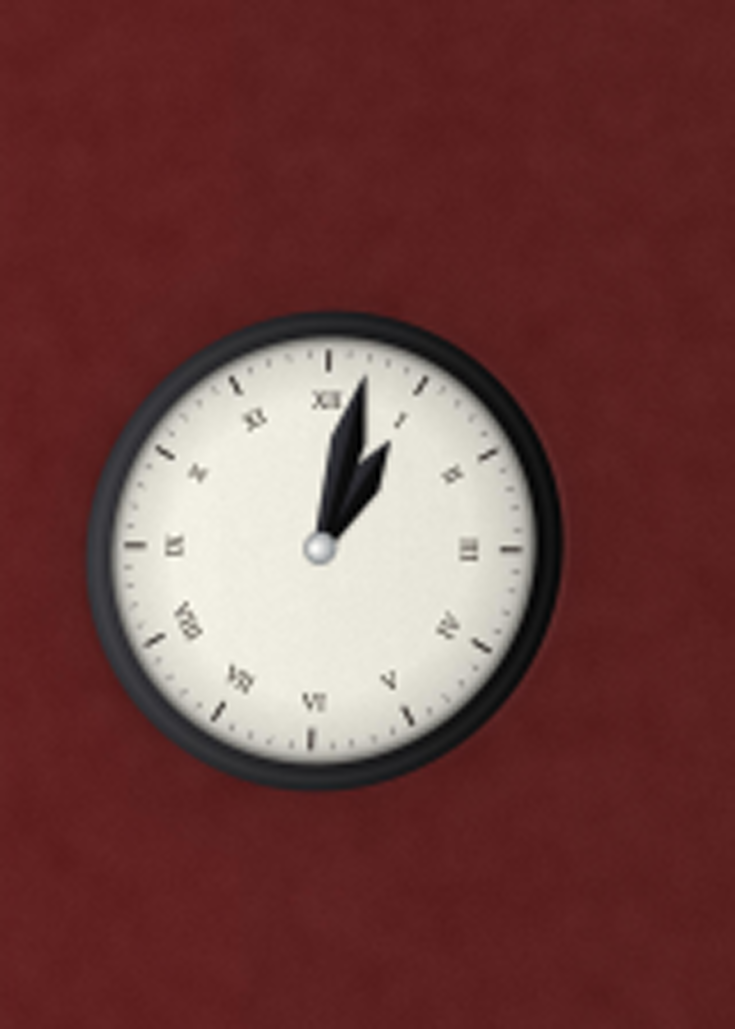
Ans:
h=1 m=2
